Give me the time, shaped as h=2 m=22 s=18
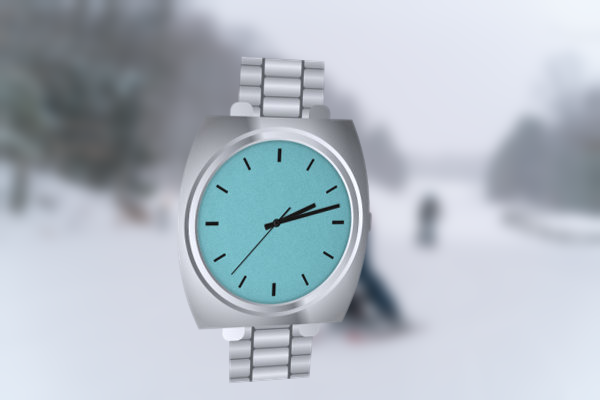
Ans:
h=2 m=12 s=37
